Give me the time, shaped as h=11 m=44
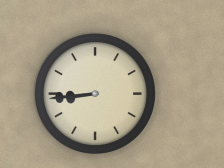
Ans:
h=8 m=44
